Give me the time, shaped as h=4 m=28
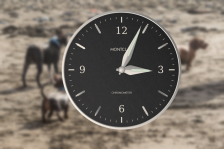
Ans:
h=3 m=4
